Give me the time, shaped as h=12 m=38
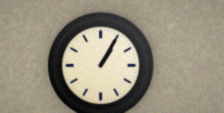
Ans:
h=1 m=5
